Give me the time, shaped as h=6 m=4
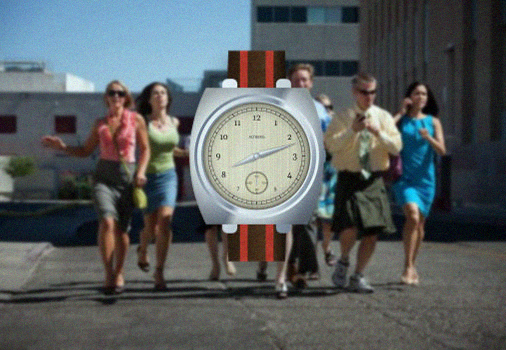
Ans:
h=8 m=12
